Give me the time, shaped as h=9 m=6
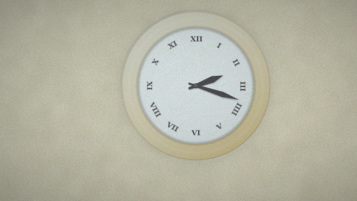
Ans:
h=2 m=18
